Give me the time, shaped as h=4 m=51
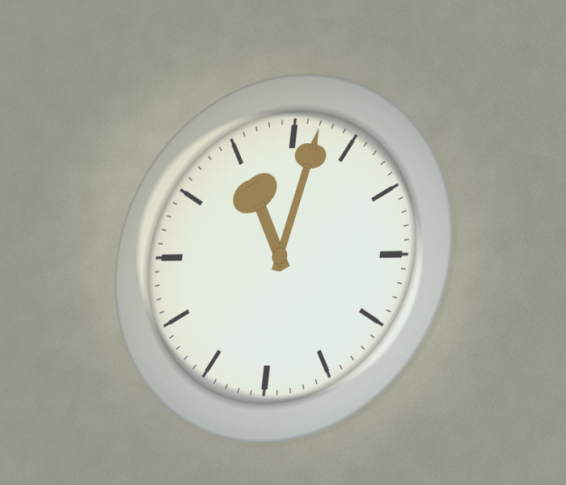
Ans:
h=11 m=2
